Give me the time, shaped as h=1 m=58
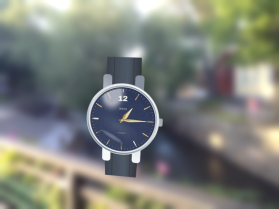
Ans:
h=1 m=15
